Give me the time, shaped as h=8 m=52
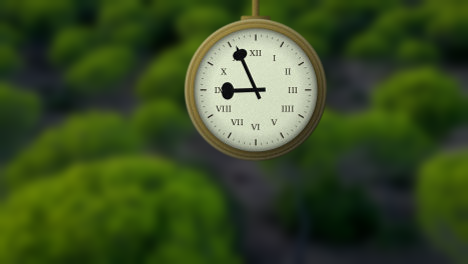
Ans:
h=8 m=56
